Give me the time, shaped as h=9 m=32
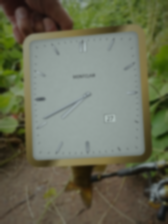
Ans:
h=7 m=41
